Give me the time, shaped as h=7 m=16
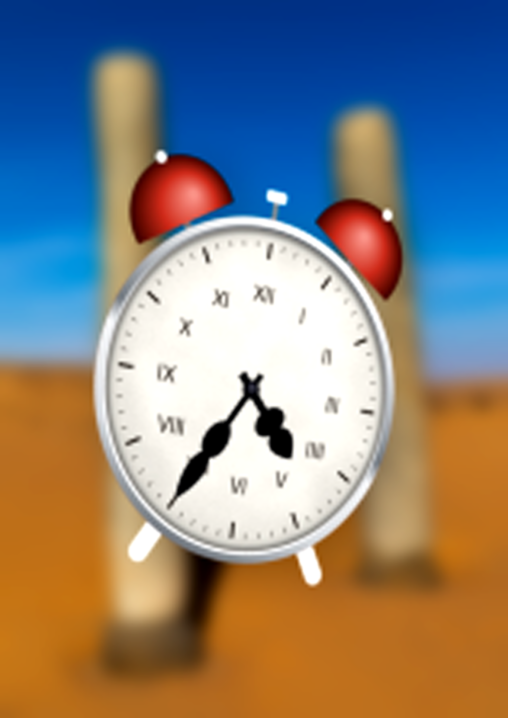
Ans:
h=4 m=35
